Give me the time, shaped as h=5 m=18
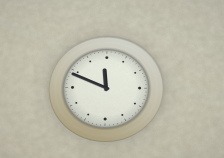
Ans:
h=11 m=49
